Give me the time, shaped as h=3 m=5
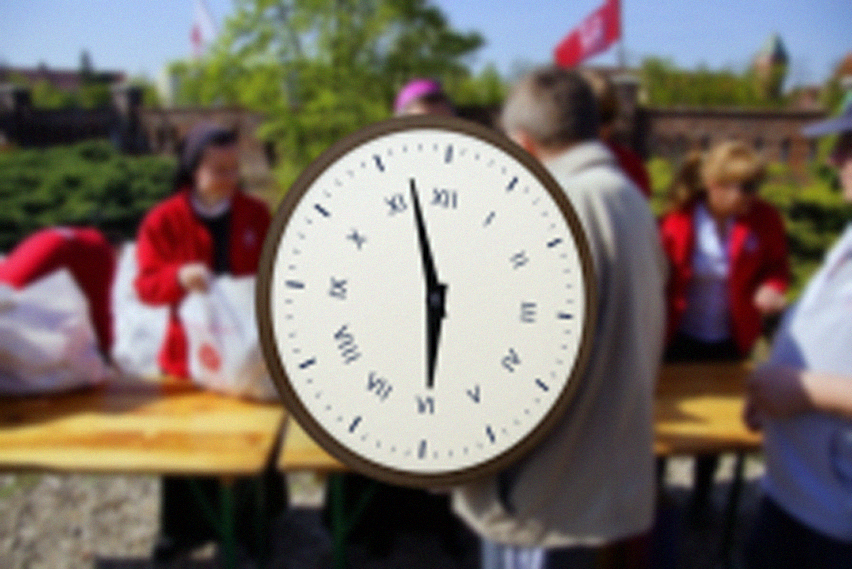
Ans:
h=5 m=57
